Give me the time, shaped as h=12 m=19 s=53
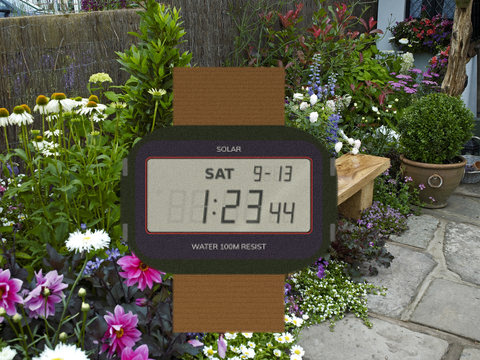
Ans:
h=1 m=23 s=44
